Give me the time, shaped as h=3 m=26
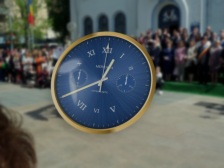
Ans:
h=12 m=40
